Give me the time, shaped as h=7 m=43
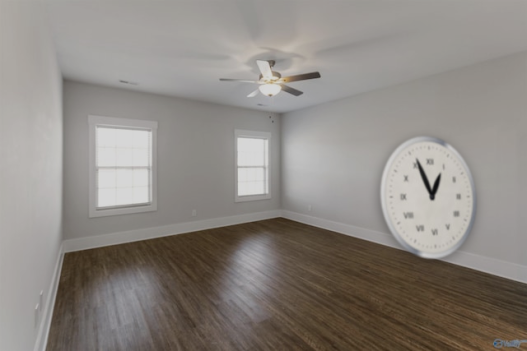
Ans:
h=12 m=56
